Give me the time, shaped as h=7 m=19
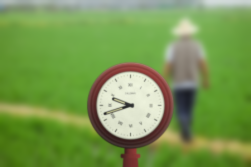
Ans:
h=9 m=42
